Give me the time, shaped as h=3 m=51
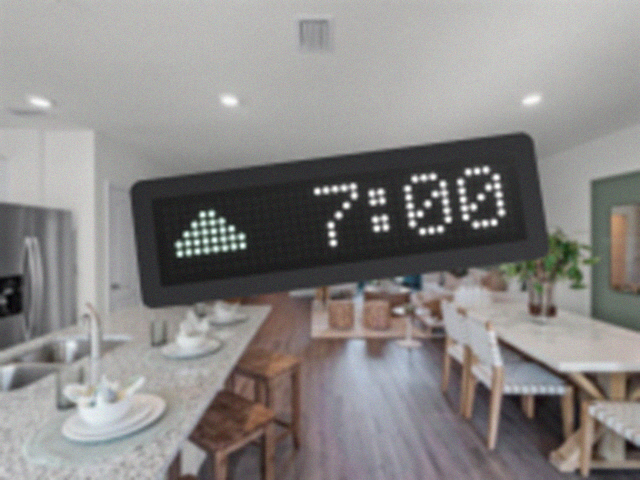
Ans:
h=7 m=0
